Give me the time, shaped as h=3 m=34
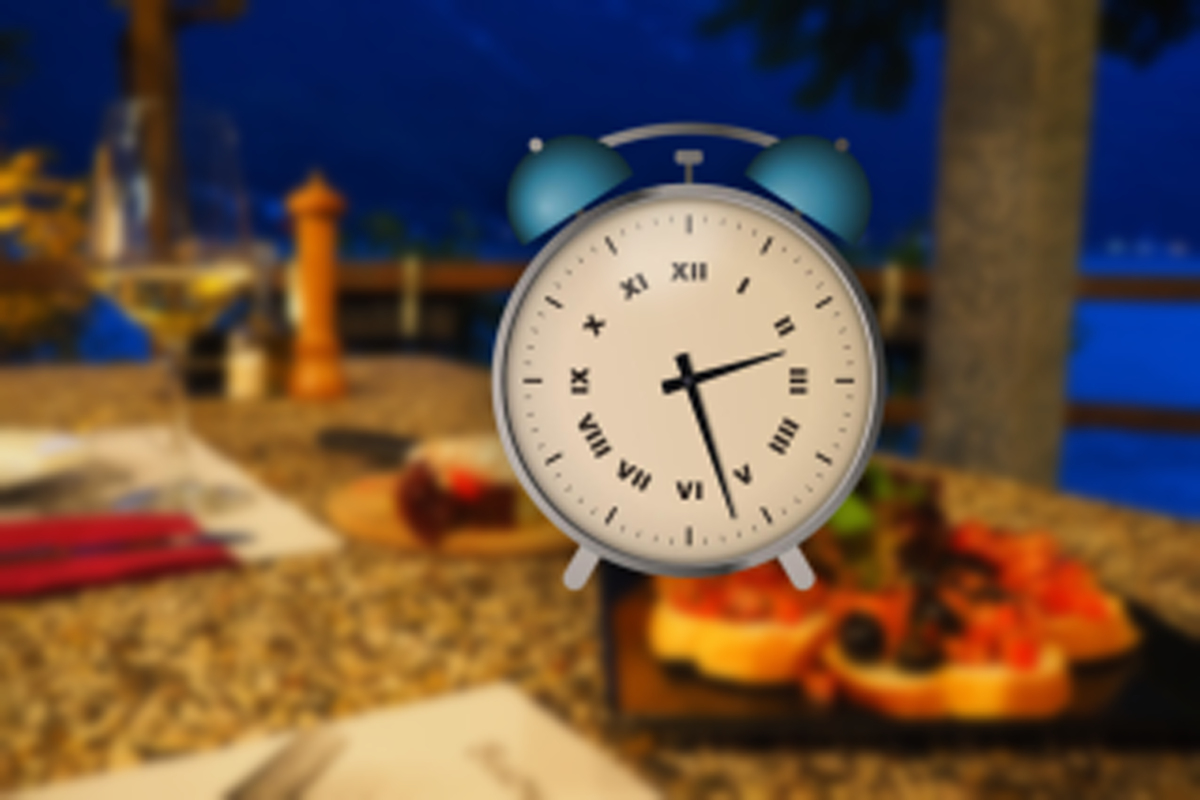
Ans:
h=2 m=27
